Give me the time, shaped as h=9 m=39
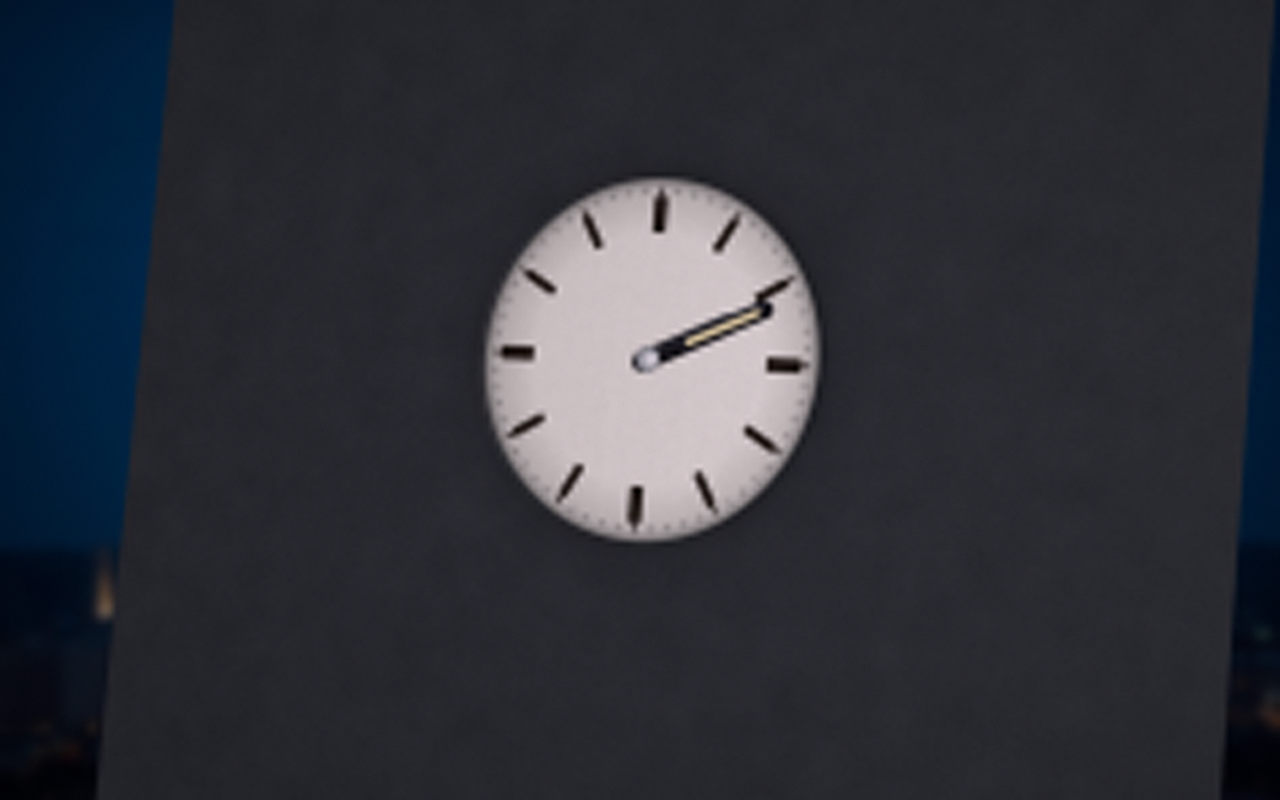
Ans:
h=2 m=11
